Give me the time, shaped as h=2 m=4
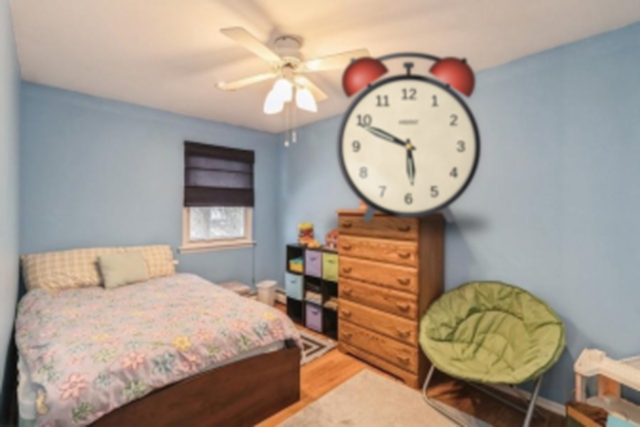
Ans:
h=5 m=49
